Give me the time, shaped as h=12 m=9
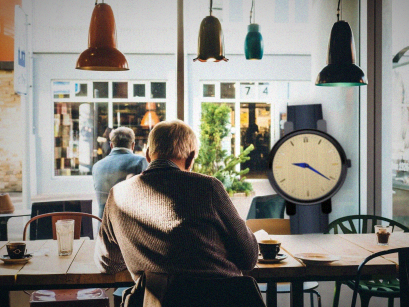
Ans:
h=9 m=21
